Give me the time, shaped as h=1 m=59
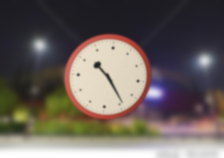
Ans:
h=10 m=24
